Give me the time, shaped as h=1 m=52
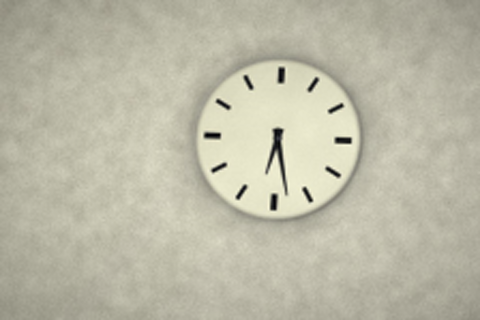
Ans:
h=6 m=28
